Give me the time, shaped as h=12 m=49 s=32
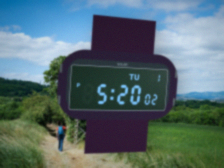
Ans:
h=5 m=20 s=2
